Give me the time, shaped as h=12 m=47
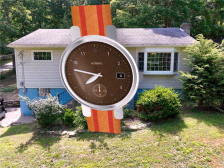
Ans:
h=7 m=47
